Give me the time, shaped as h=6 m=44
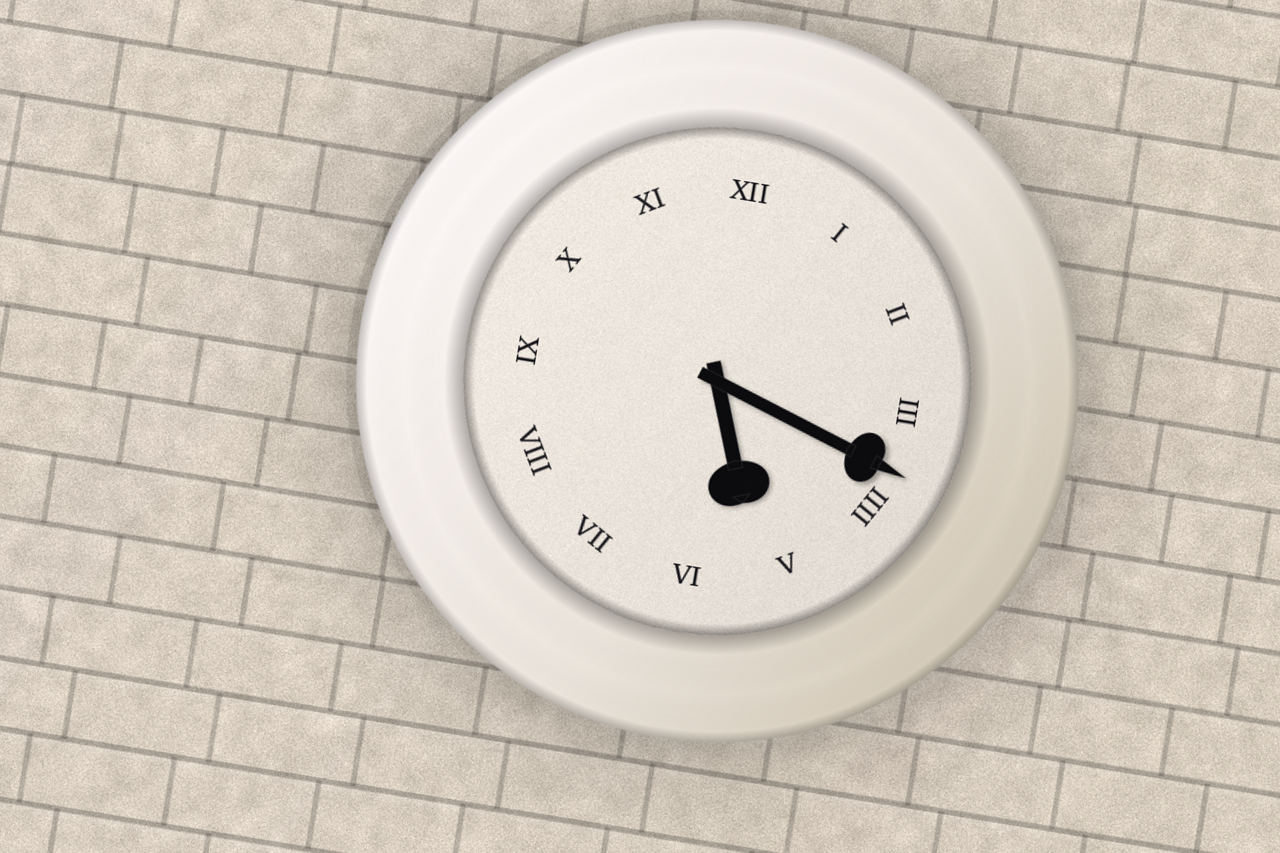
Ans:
h=5 m=18
